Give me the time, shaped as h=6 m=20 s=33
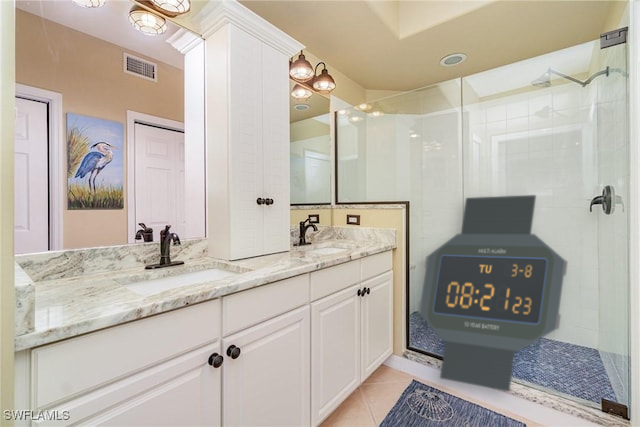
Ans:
h=8 m=21 s=23
